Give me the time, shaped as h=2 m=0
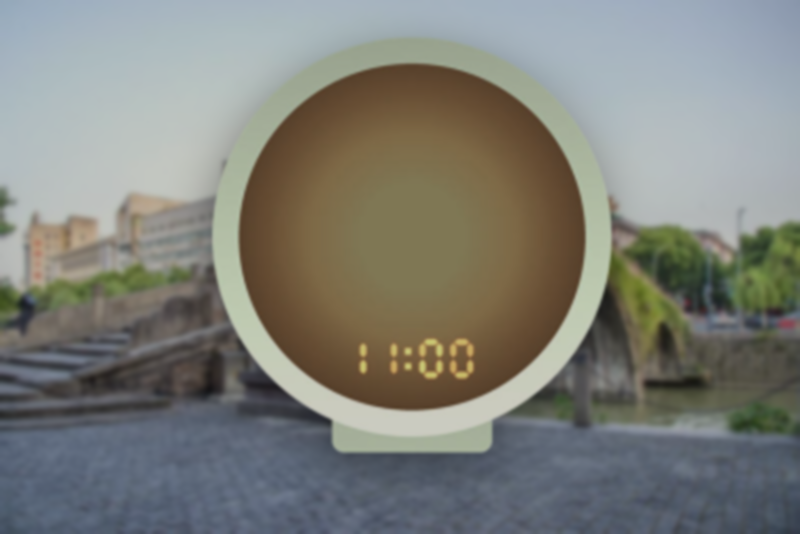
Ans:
h=11 m=0
